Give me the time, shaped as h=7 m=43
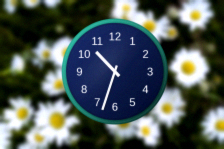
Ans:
h=10 m=33
